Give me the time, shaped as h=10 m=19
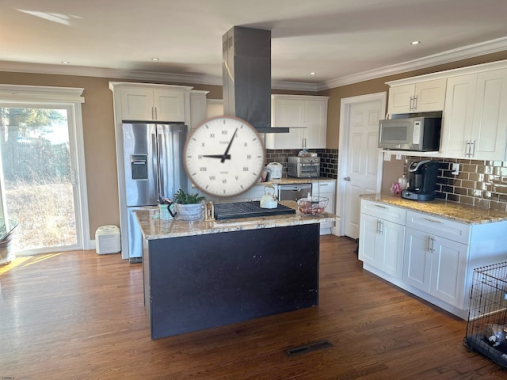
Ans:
h=9 m=4
